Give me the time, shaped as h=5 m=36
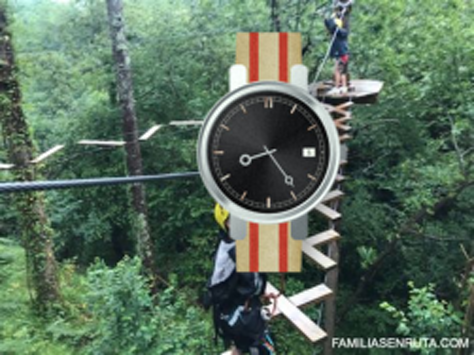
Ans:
h=8 m=24
